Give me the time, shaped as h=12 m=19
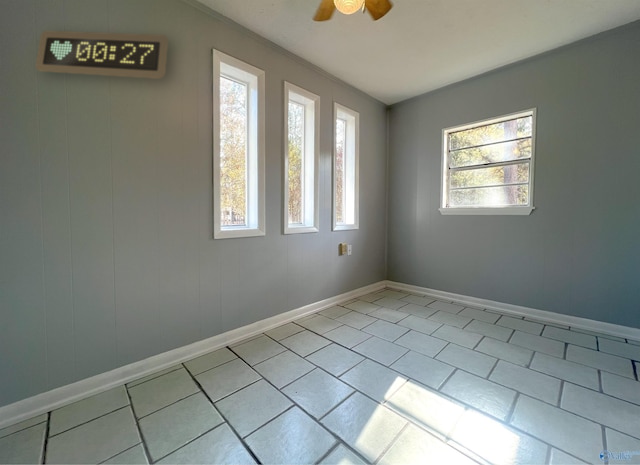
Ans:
h=0 m=27
